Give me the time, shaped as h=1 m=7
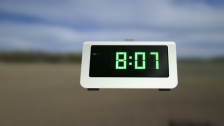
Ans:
h=8 m=7
